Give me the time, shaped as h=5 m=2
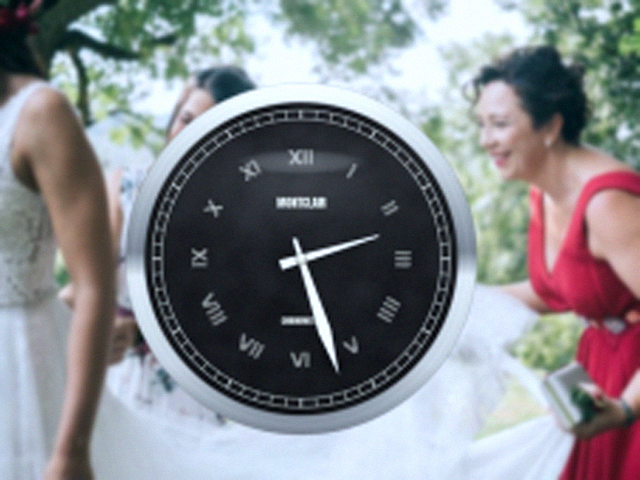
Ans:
h=2 m=27
